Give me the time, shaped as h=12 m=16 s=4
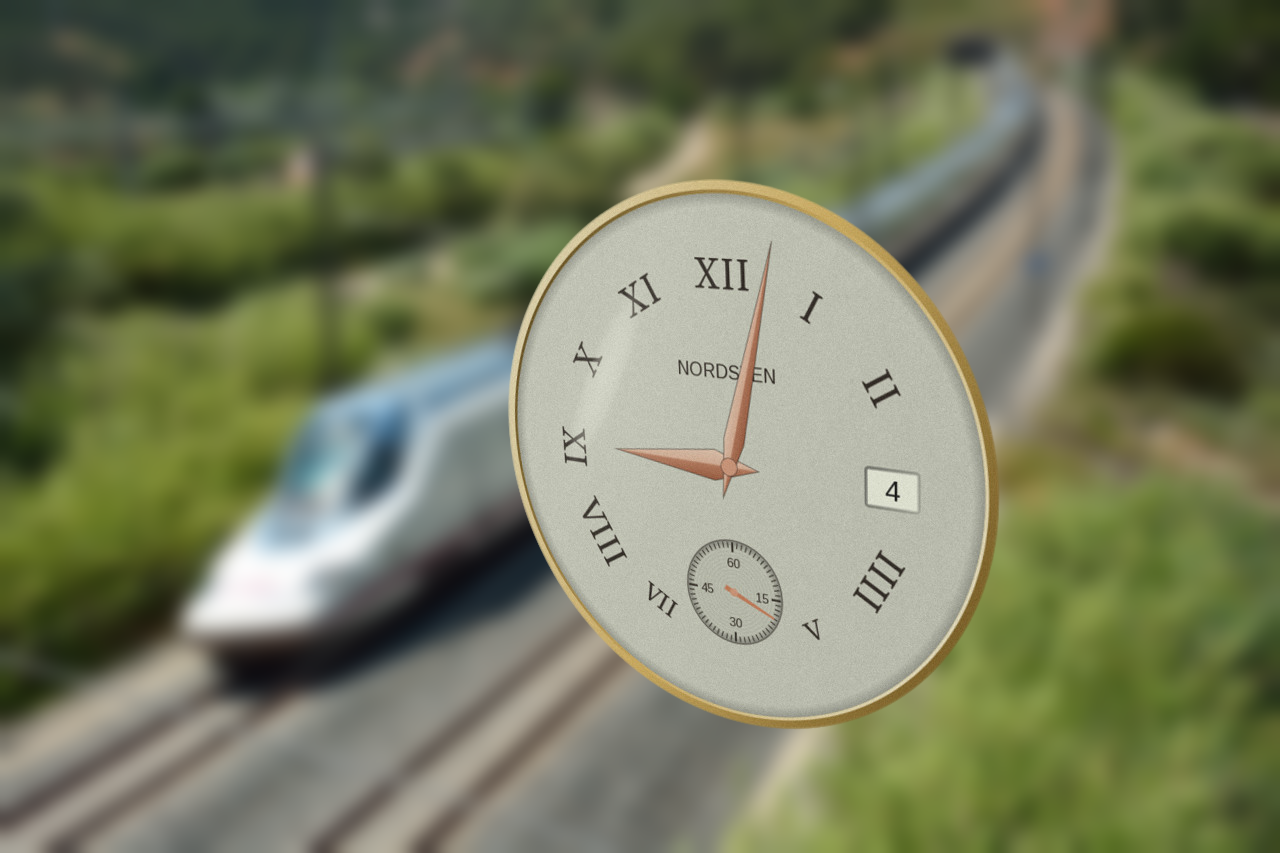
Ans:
h=9 m=2 s=19
